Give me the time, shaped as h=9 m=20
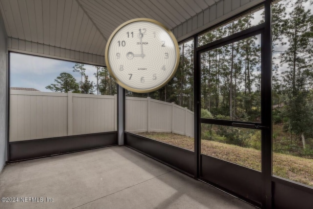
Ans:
h=8 m=59
